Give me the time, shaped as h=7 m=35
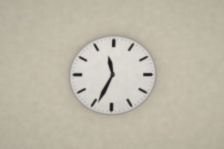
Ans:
h=11 m=34
